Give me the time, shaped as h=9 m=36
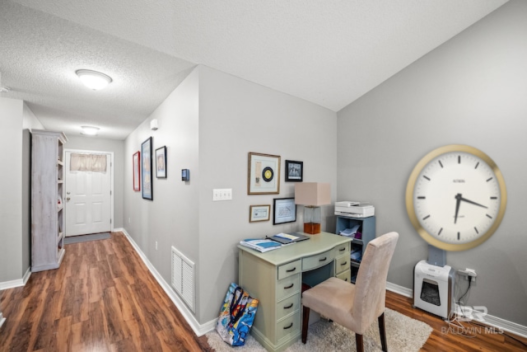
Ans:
h=6 m=18
